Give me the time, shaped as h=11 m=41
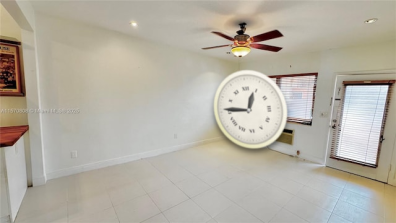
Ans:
h=12 m=46
